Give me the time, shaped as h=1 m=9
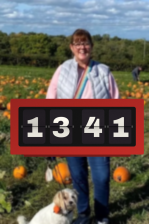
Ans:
h=13 m=41
